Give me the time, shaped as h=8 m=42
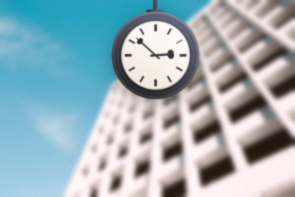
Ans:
h=2 m=52
